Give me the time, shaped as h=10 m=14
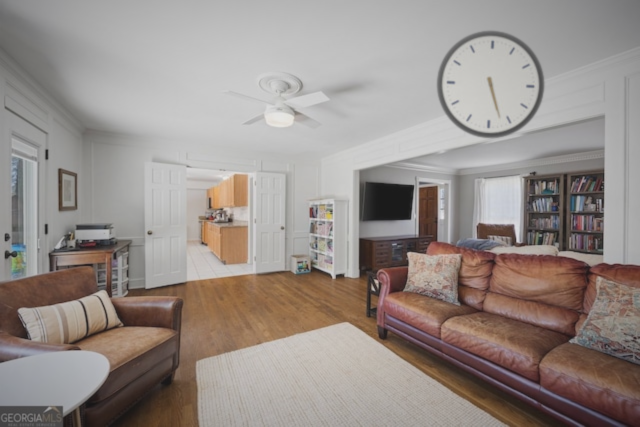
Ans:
h=5 m=27
